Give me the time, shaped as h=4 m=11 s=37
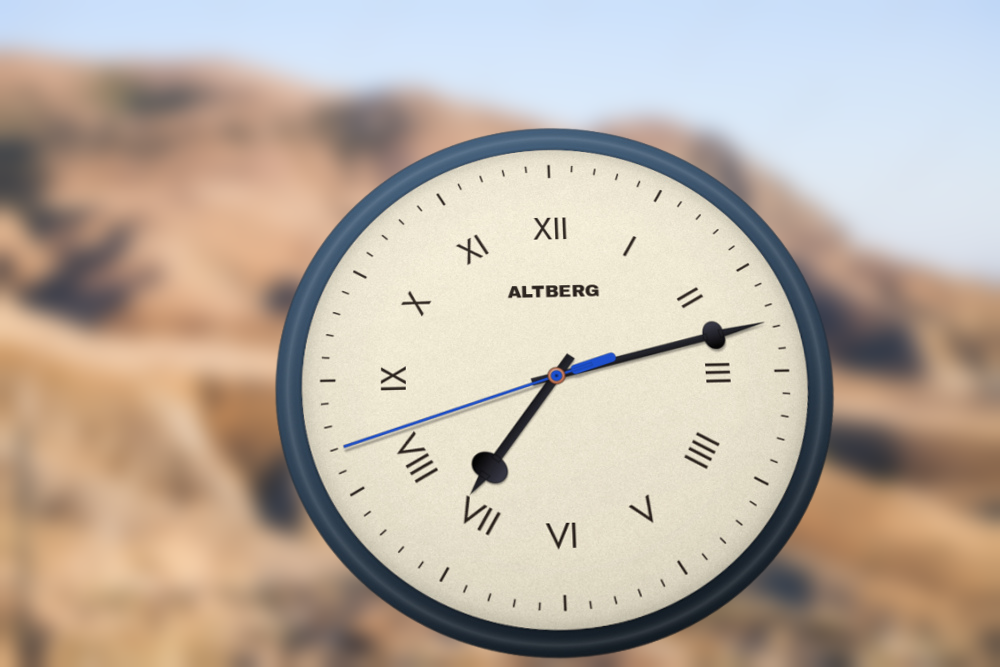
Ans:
h=7 m=12 s=42
